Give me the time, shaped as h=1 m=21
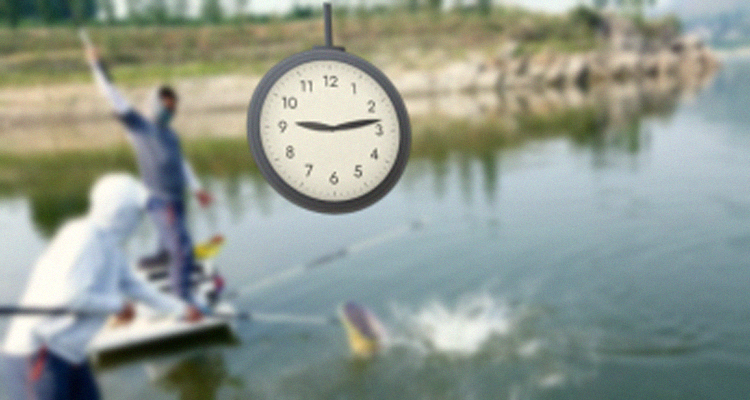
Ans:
h=9 m=13
